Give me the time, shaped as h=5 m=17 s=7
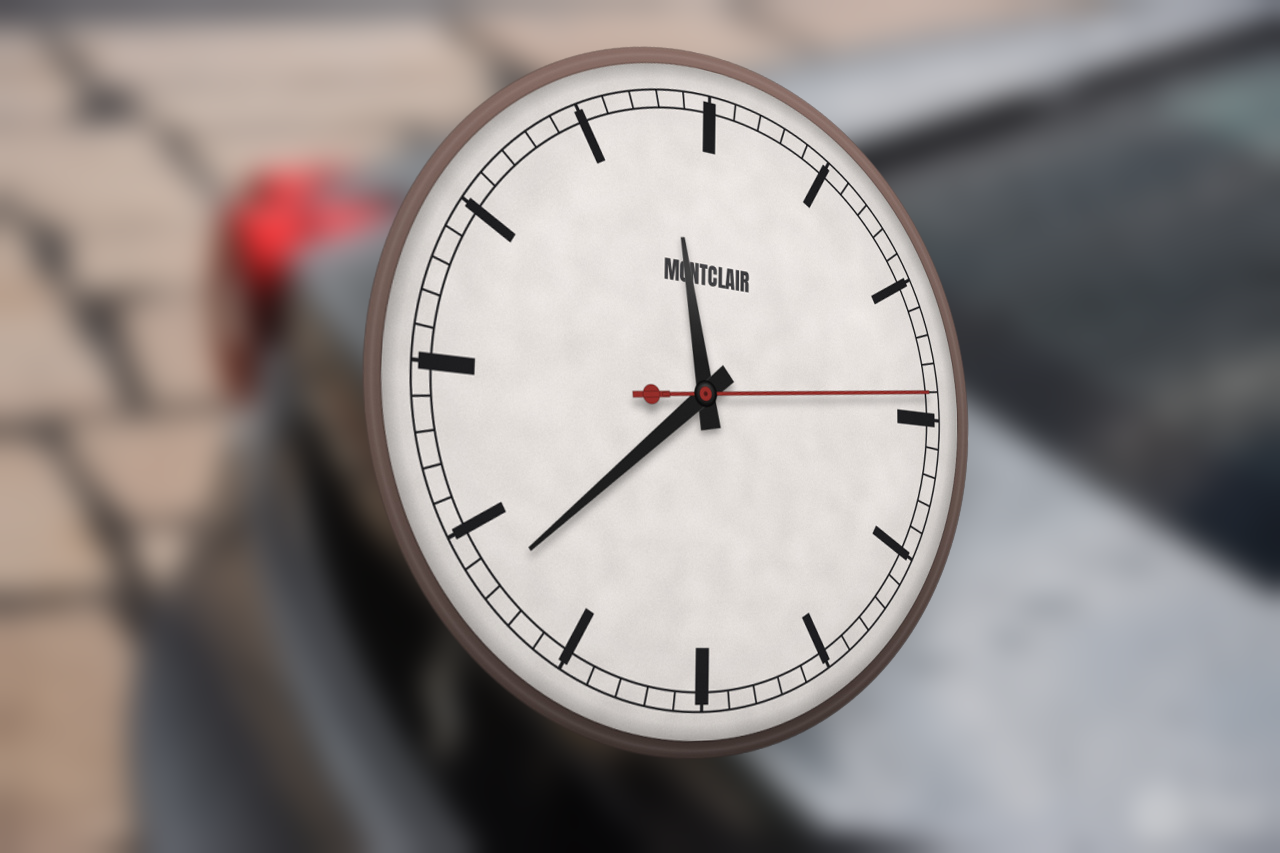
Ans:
h=11 m=38 s=14
